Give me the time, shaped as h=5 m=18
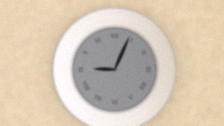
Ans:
h=9 m=4
